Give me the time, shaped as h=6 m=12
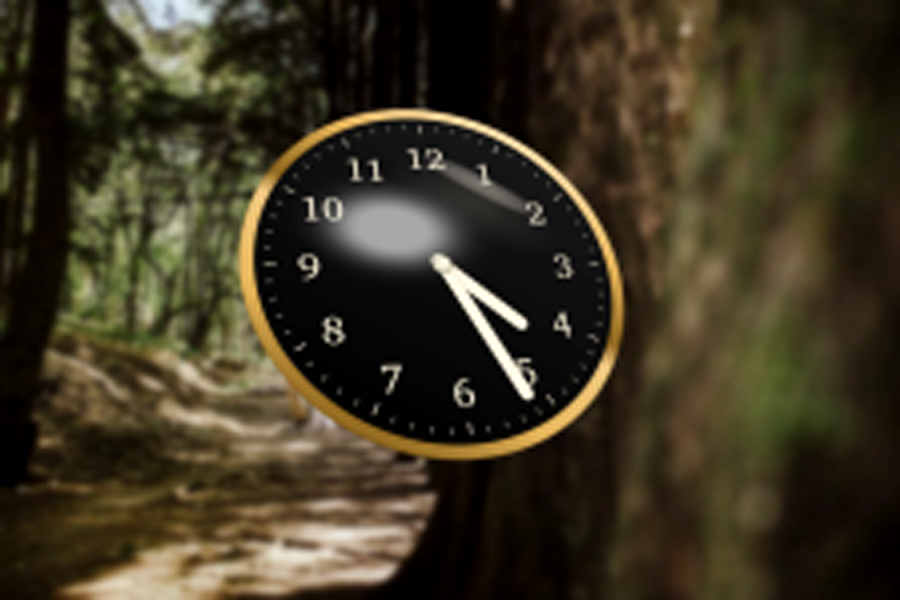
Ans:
h=4 m=26
